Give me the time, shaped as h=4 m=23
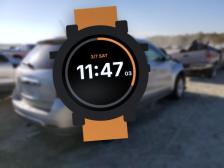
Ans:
h=11 m=47
